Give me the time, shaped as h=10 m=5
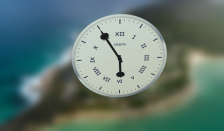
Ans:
h=5 m=55
